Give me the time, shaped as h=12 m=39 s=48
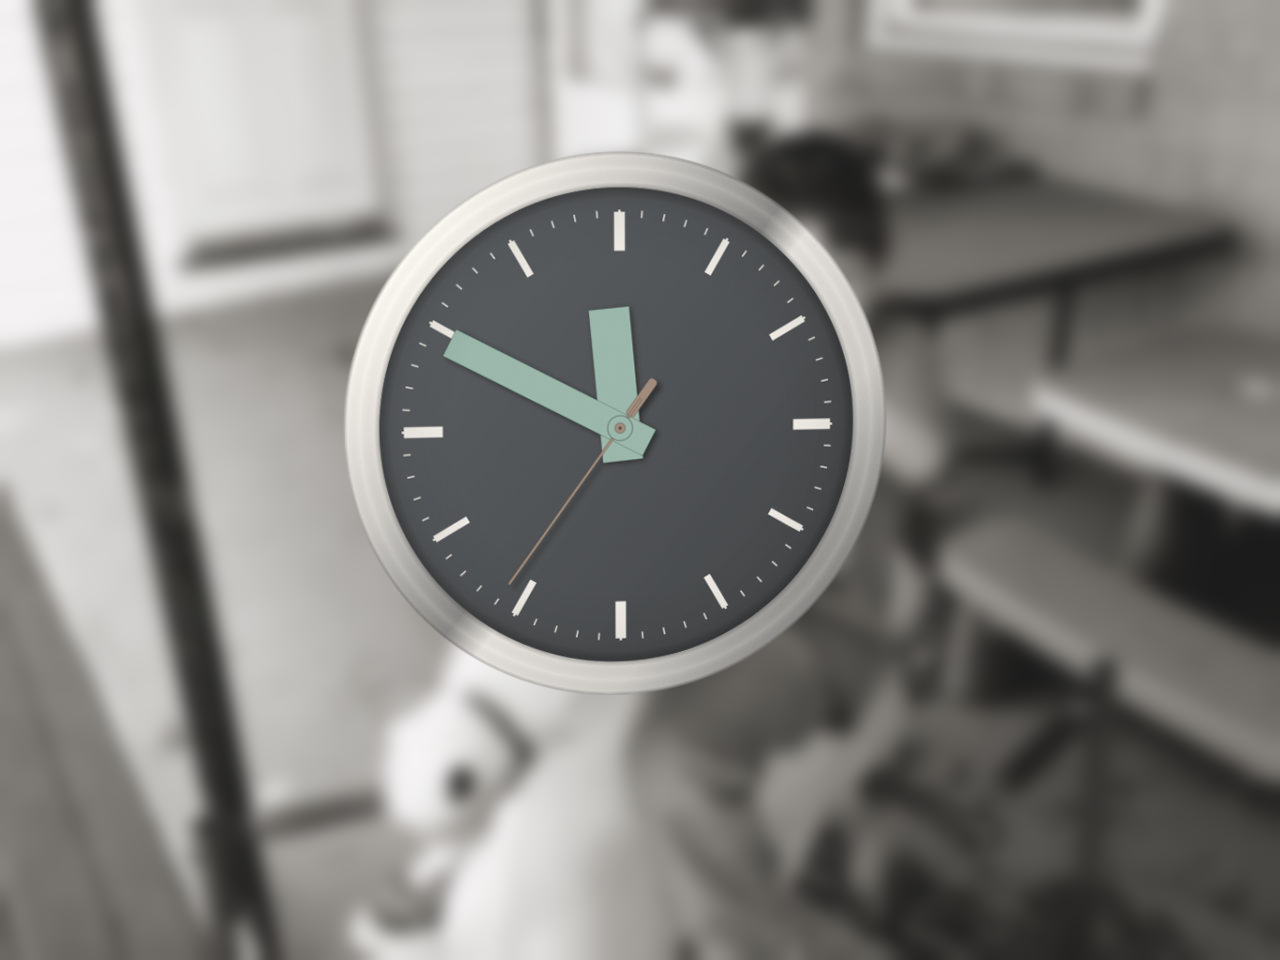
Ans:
h=11 m=49 s=36
